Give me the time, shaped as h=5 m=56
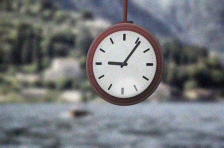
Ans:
h=9 m=6
